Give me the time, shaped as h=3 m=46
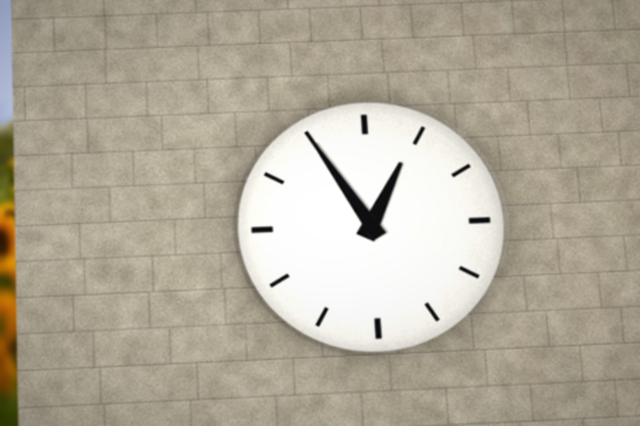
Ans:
h=12 m=55
